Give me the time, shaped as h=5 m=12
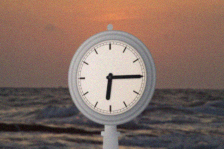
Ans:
h=6 m=15
